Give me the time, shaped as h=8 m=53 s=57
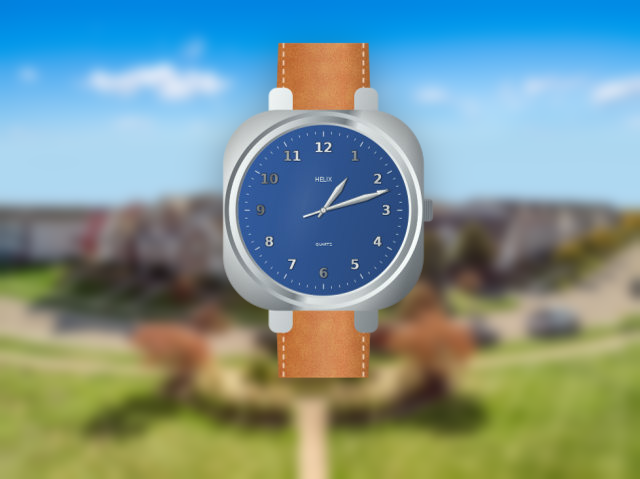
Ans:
h=1 m=12 s=12
